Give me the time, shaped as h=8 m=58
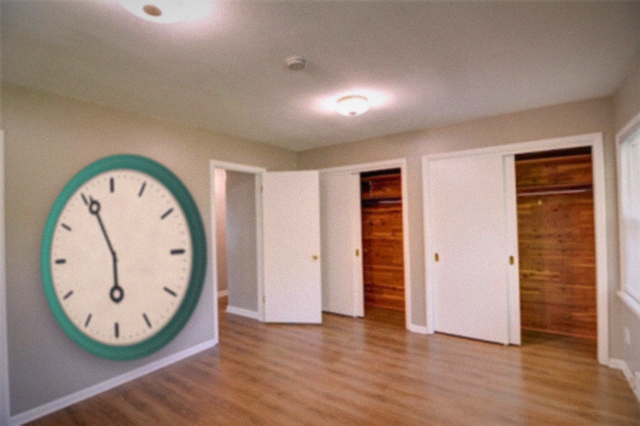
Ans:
h=5 m=56
